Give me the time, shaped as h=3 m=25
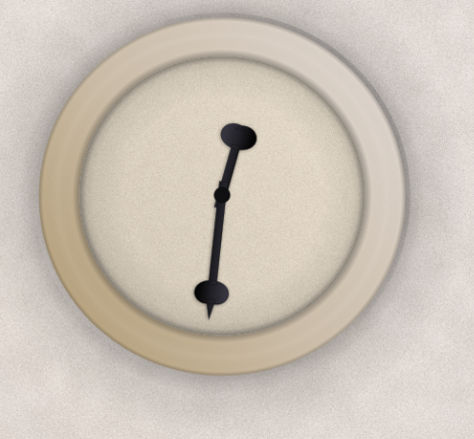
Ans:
h=12 m=31
